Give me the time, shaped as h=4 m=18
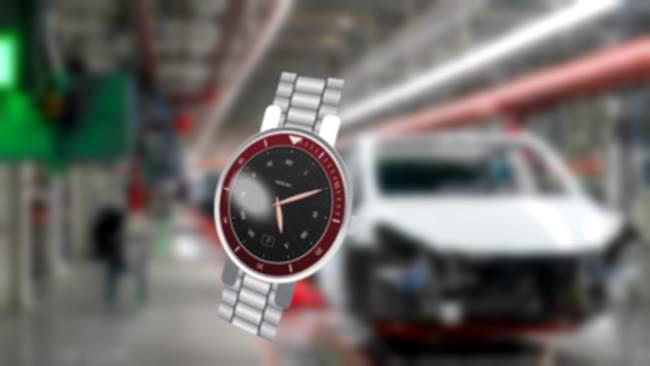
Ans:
h=5 m=10
